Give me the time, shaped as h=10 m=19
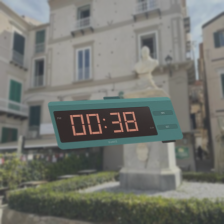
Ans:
h=0 m=38
